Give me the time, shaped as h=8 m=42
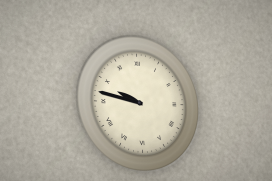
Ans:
h=9 m=47
